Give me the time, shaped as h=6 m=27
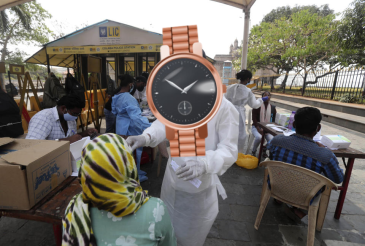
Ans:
h=1 m=51
